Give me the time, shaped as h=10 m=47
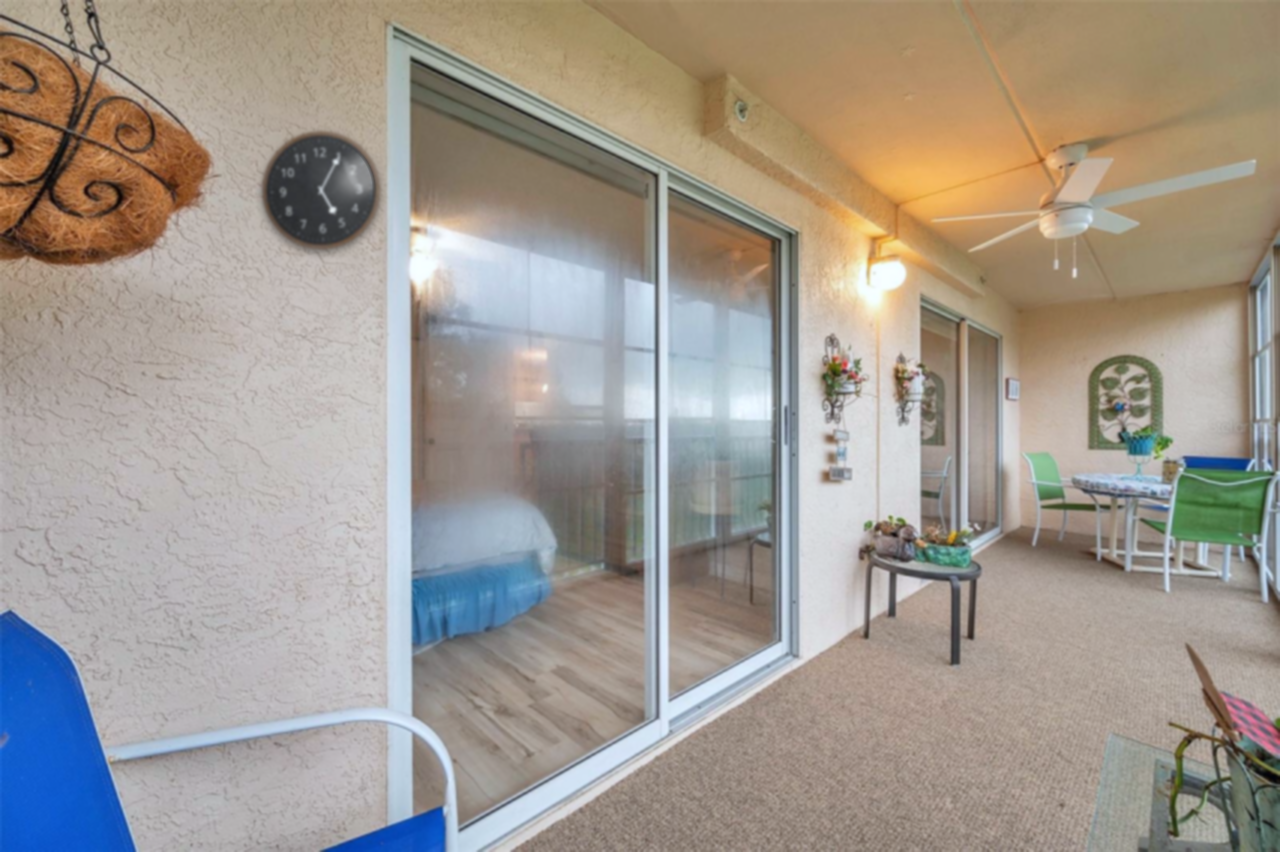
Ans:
h=5 m=5
